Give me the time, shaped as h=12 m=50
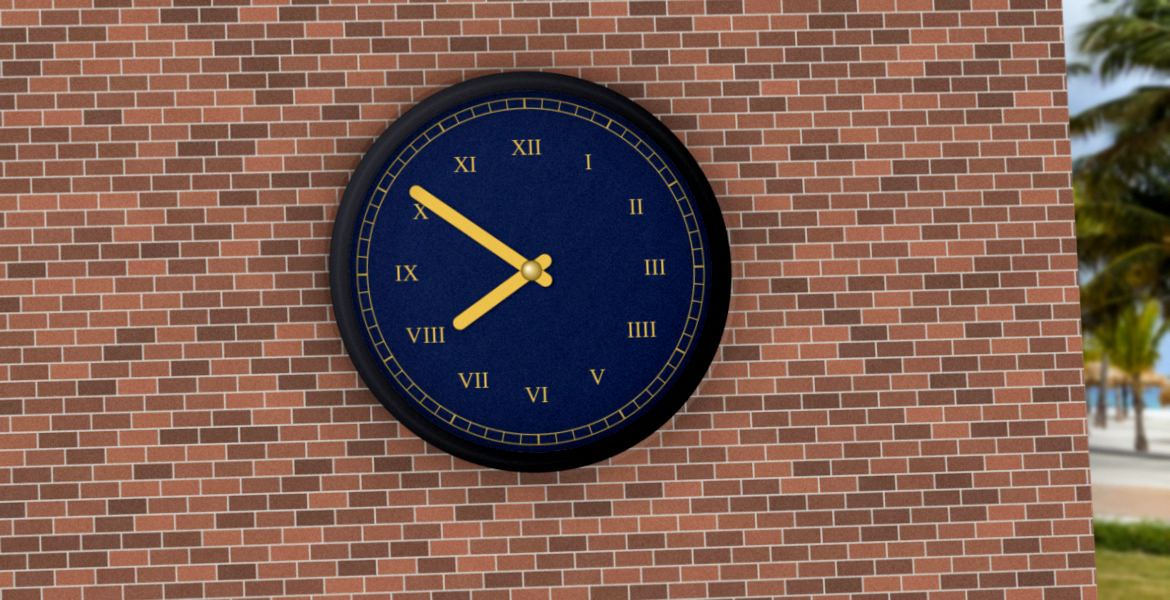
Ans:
h=7 m=51
